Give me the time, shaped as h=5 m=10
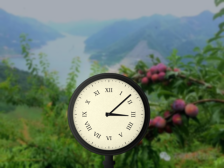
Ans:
h=3 m=8
